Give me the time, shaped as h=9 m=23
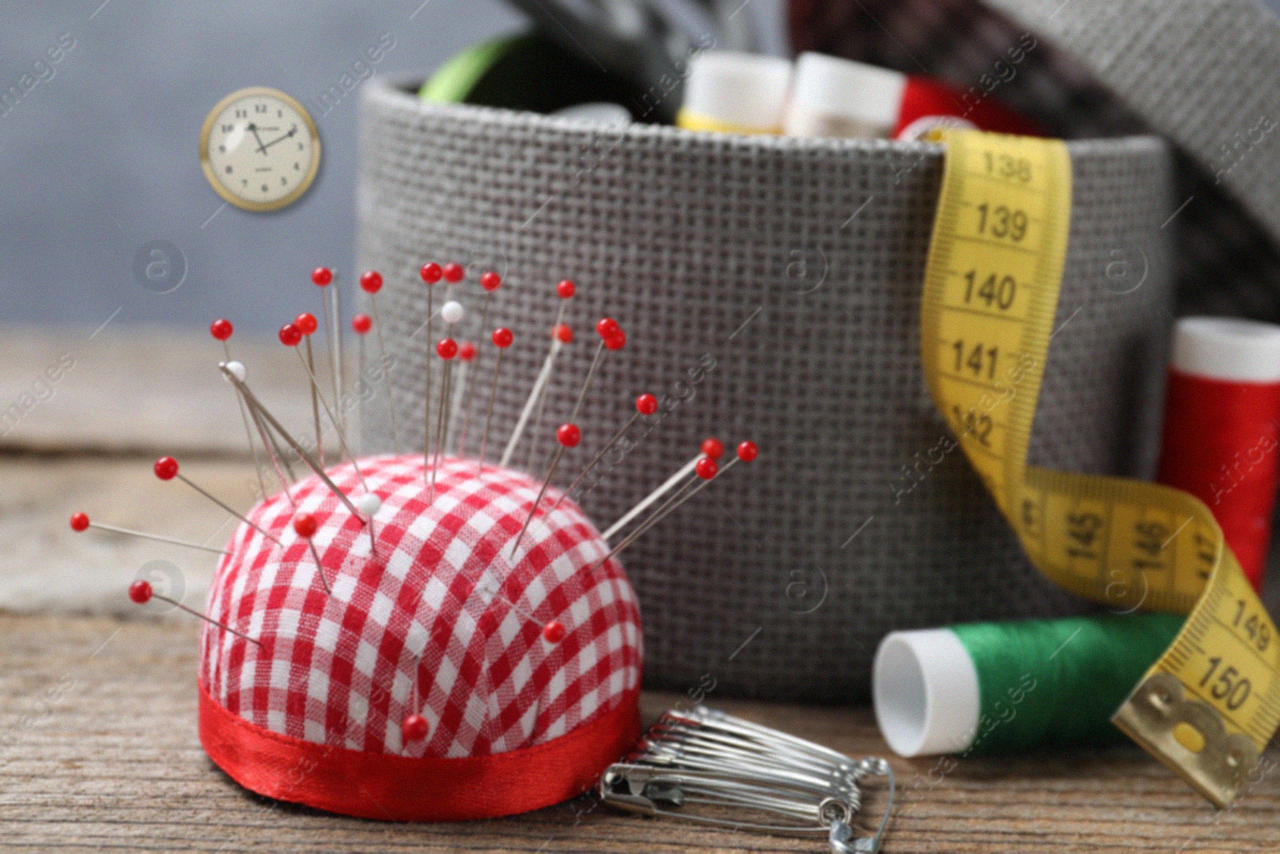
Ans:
h=11 m=11
